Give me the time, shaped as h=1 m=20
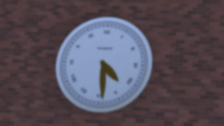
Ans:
h=4 m=29
